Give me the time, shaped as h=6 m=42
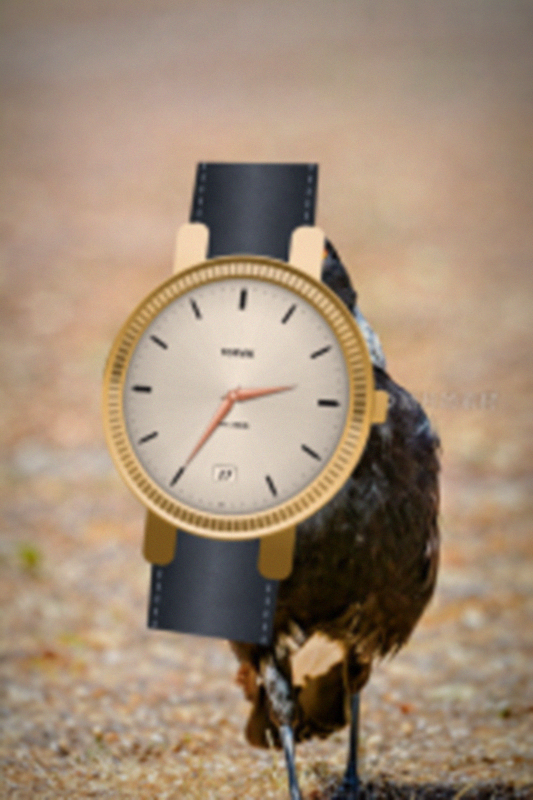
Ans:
h=2 m=35
